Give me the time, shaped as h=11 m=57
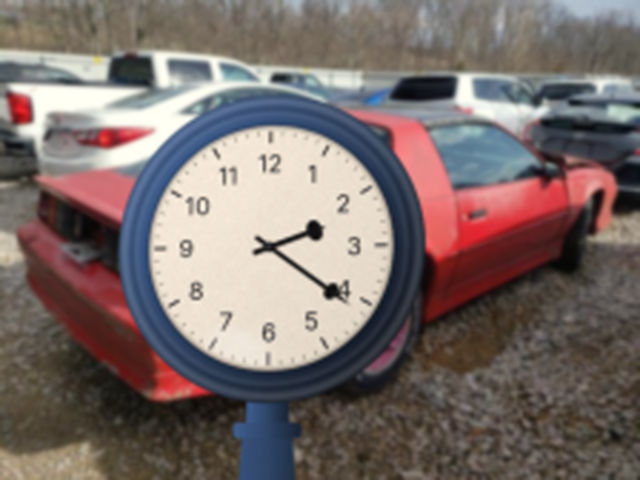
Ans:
h=2 m=21
